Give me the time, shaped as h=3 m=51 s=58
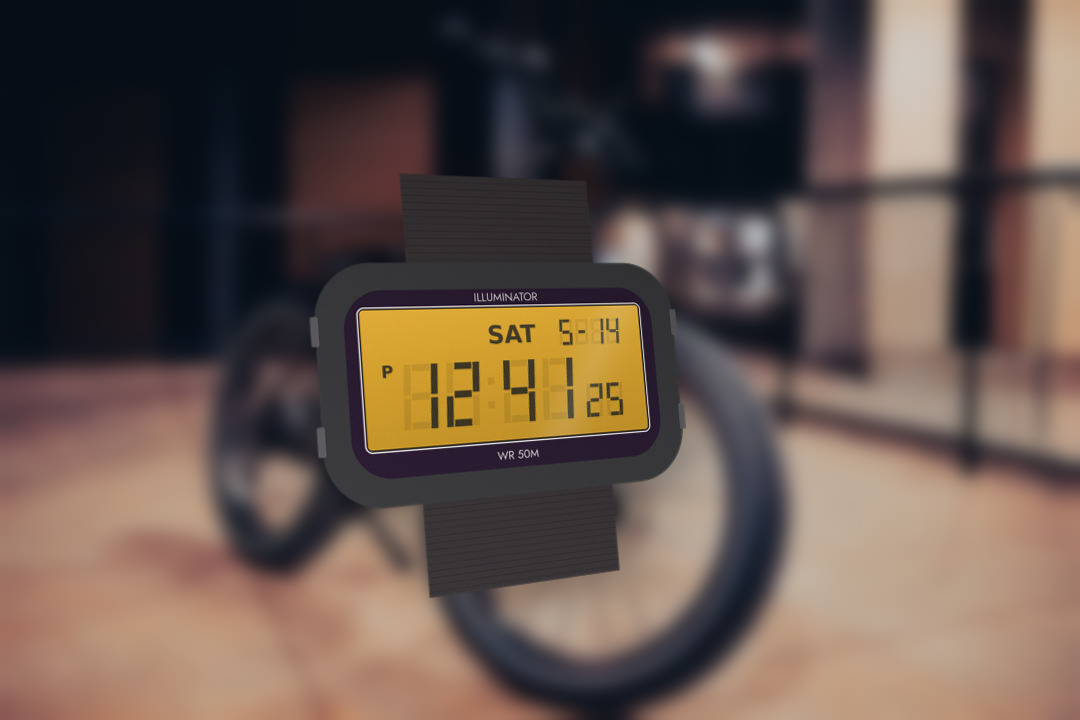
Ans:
h=12 m=41 s=25
